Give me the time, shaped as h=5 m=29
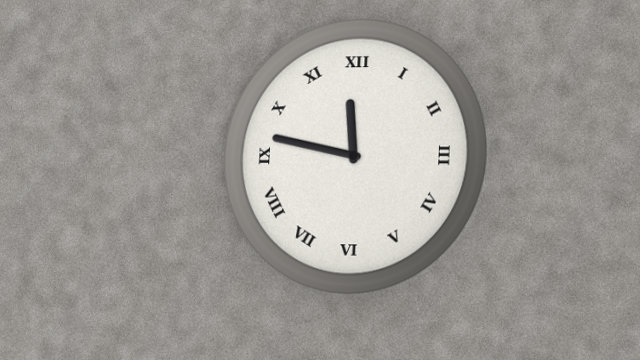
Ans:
h=11 m=47
